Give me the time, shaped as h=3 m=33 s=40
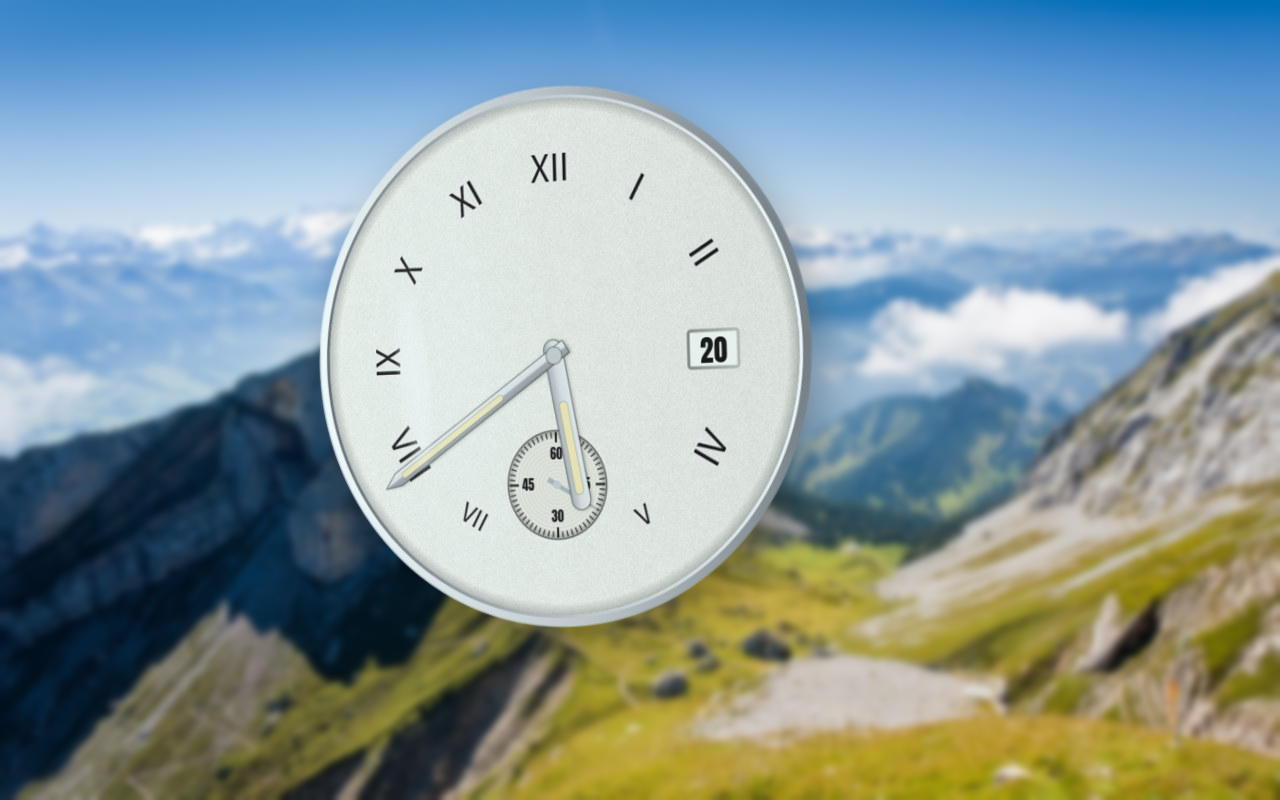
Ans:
h=5 m=39 s=20
